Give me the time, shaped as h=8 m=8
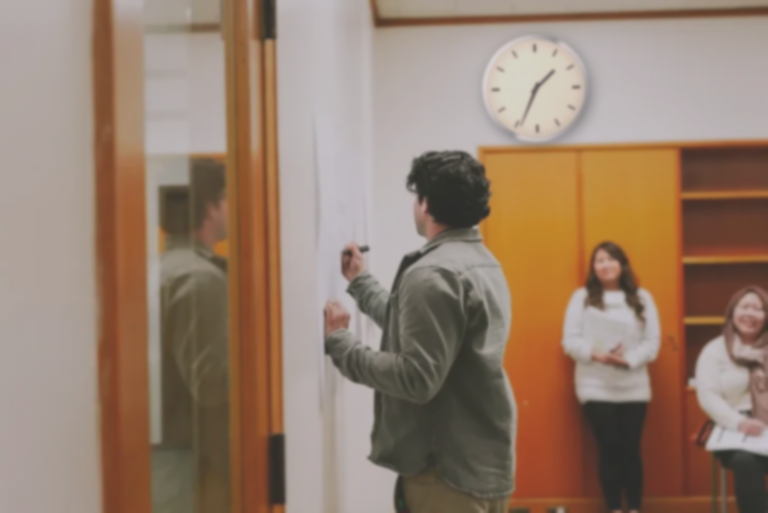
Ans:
h=1 m=34
